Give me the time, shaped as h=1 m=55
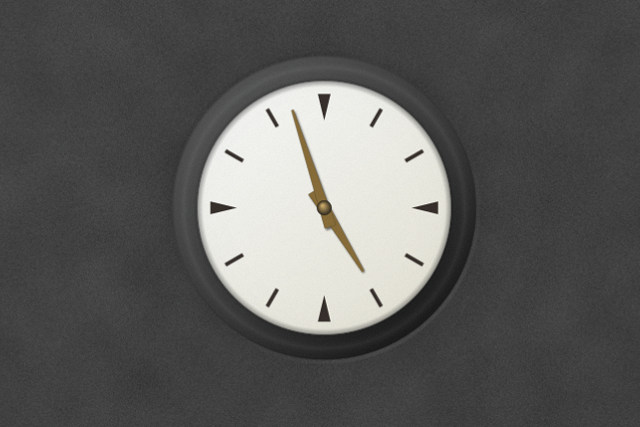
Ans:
h=4 m=57
